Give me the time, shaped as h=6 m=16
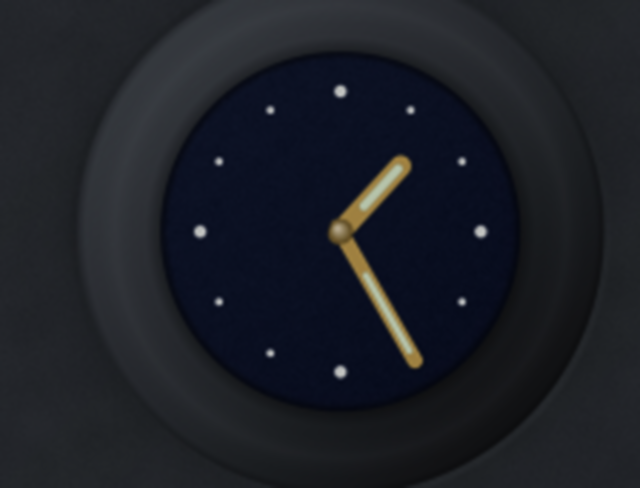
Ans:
h=1 m=25
